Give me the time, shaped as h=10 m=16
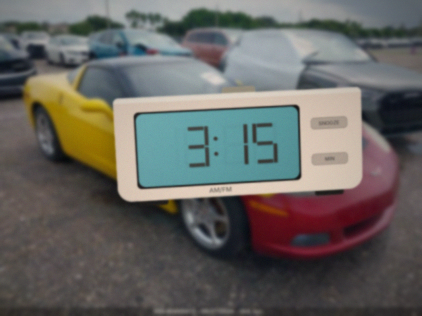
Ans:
h=3 m=15
